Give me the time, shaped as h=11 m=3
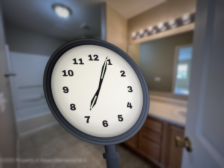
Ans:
h=7 m=4
